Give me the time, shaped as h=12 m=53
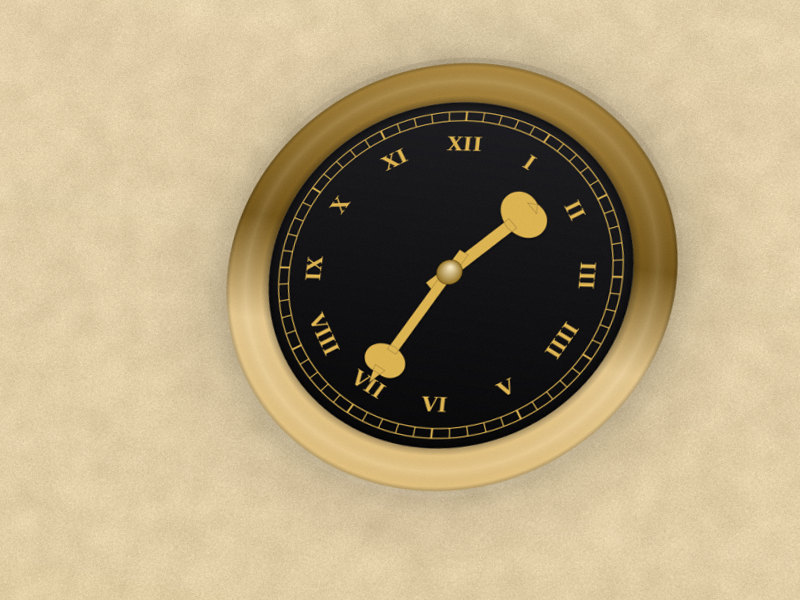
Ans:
h=1 m=35
